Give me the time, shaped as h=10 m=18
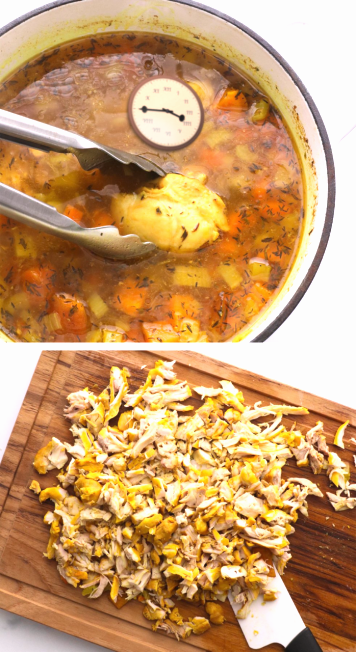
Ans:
h=3 m=45
